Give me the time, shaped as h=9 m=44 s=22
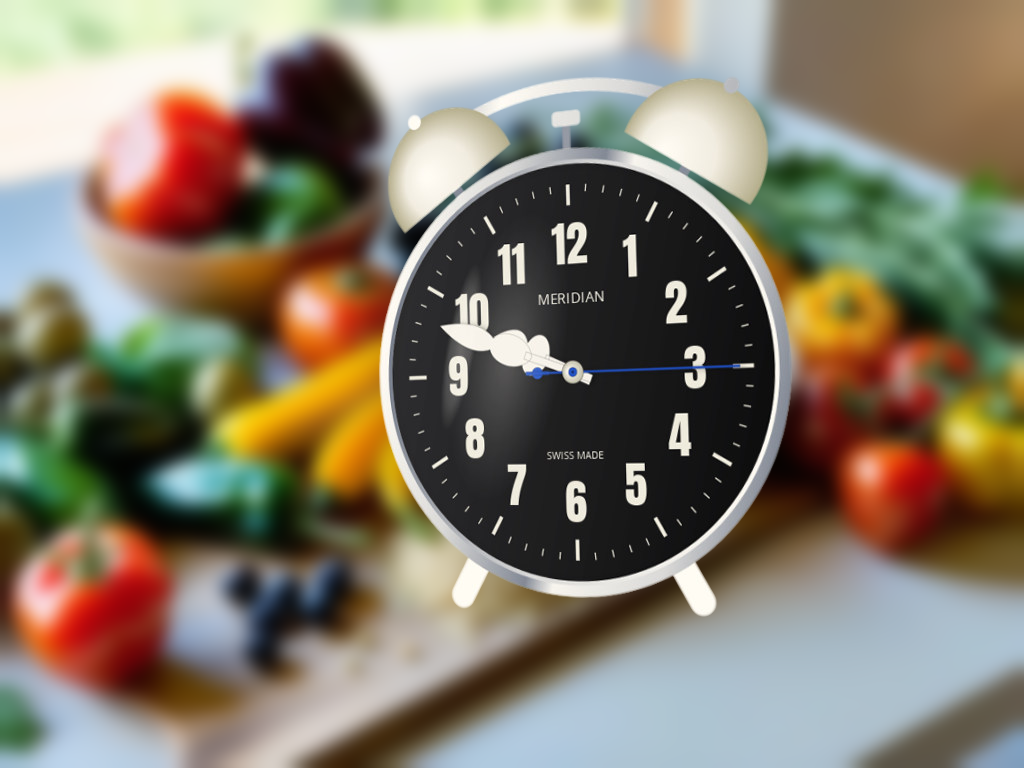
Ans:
h=9 m=48 s=15
